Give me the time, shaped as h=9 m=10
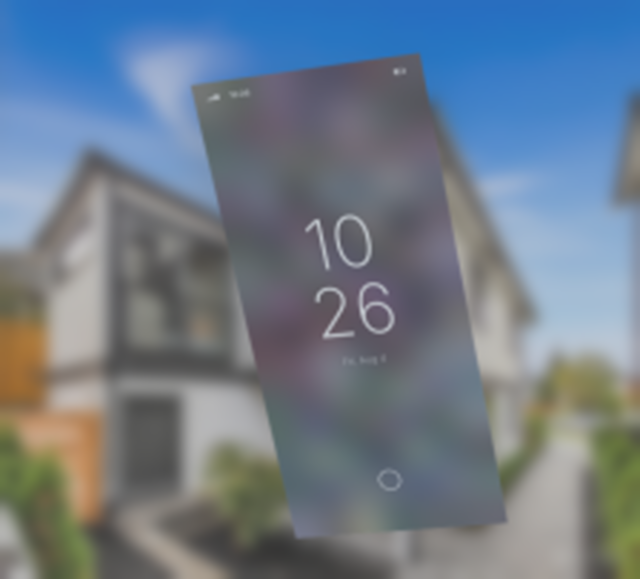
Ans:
h=10 m=26
